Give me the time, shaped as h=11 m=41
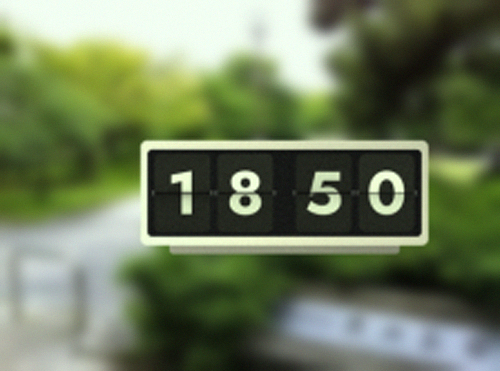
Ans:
h=18 m=50
